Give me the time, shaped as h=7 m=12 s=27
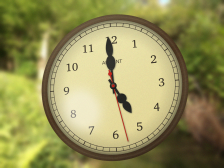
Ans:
h=4 m=59 s=28
